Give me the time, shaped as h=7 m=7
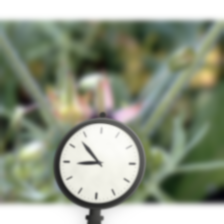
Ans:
h=8 m=53
